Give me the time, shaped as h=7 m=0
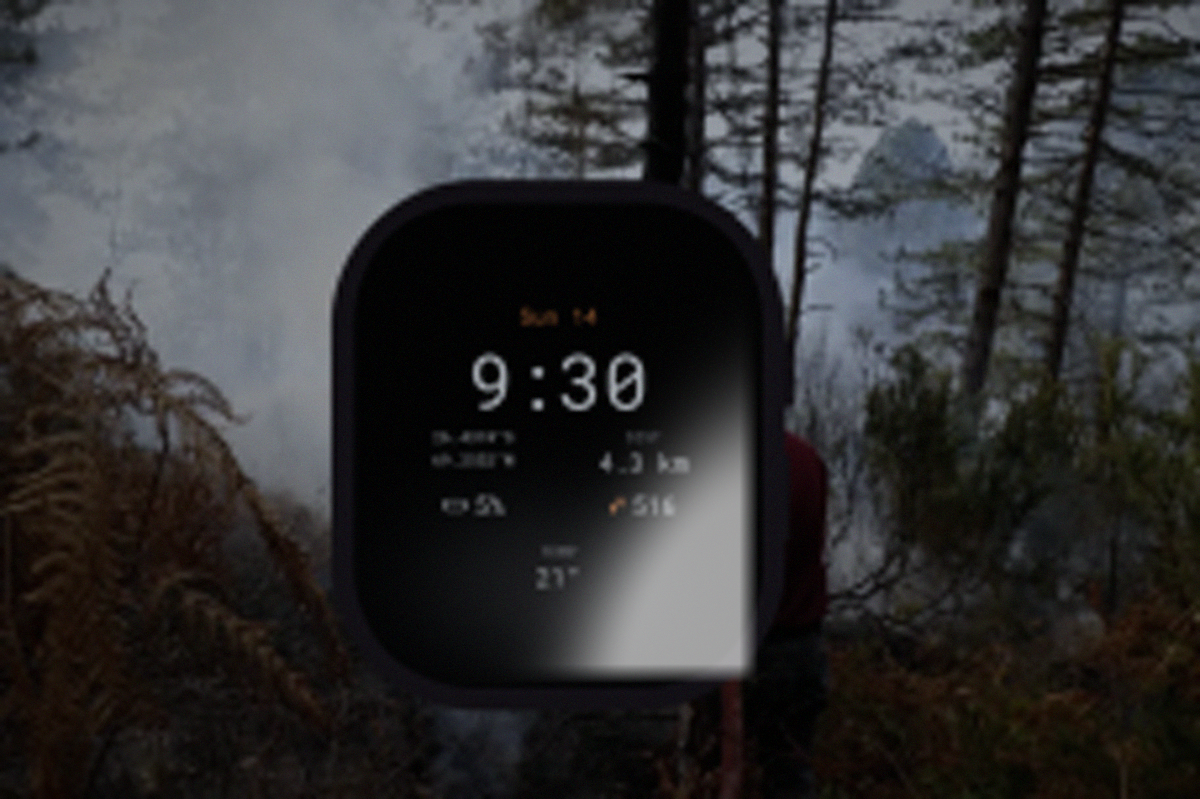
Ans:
h=9 m=30
